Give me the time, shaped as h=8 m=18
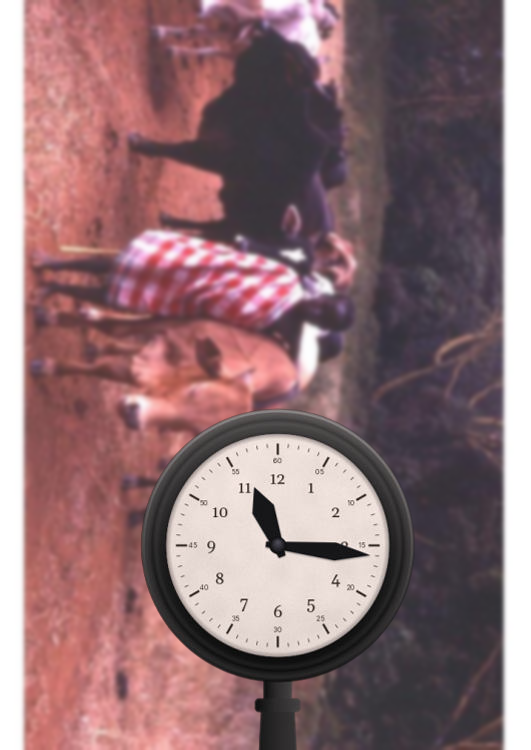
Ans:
h=11 m=16
